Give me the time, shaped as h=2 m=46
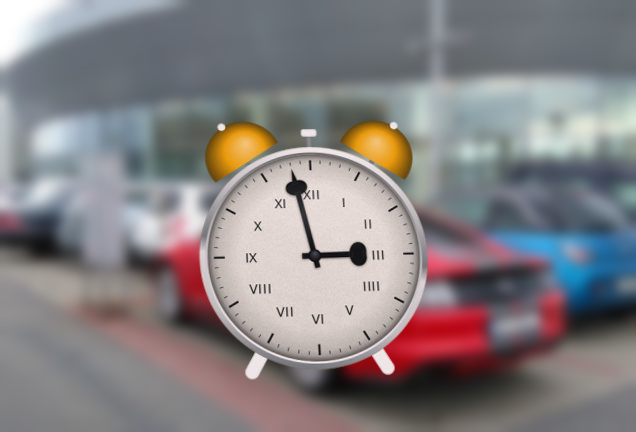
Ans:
h=2 m=58
